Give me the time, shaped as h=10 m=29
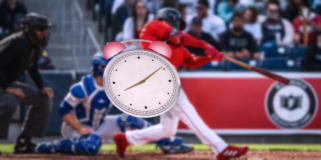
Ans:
h=8 m=9
